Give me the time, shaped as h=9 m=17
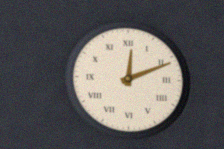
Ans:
h=12 m=11
